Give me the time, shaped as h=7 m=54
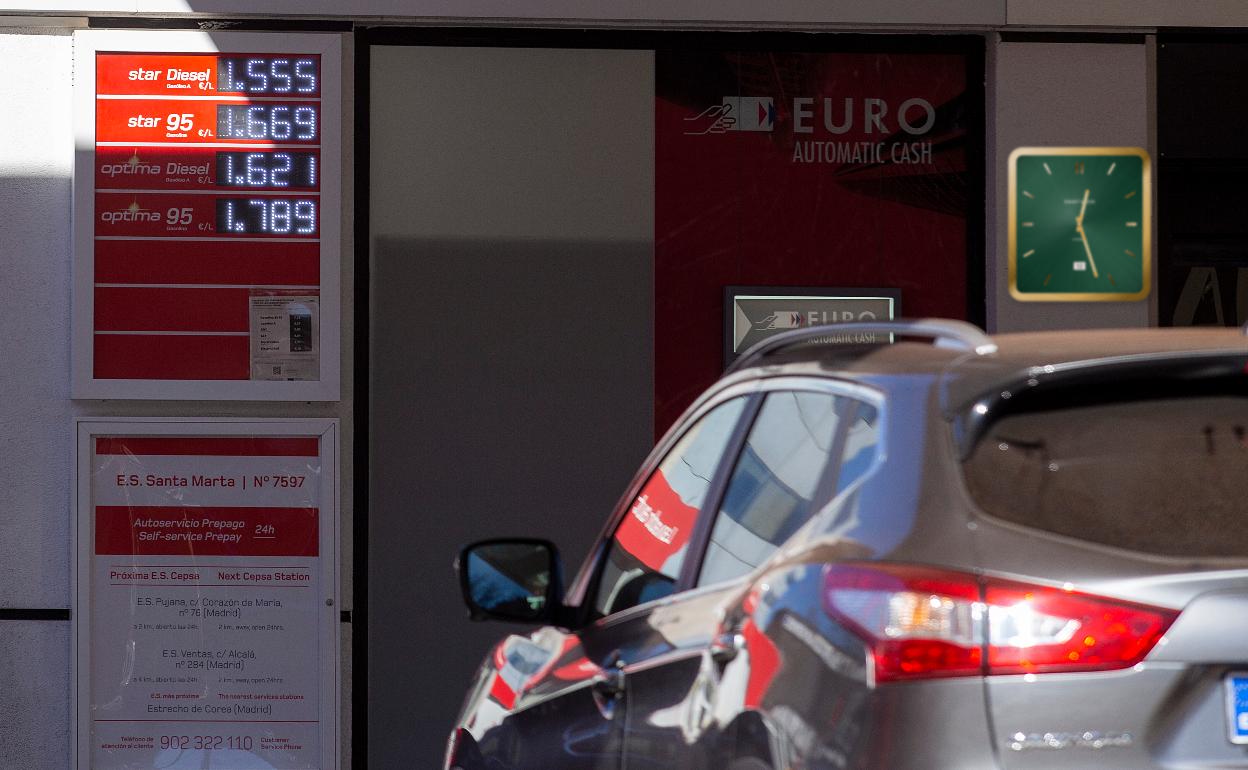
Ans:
h=12 m=27
